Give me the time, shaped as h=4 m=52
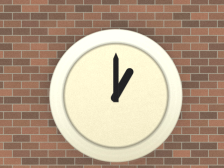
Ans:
h=1 m=0
